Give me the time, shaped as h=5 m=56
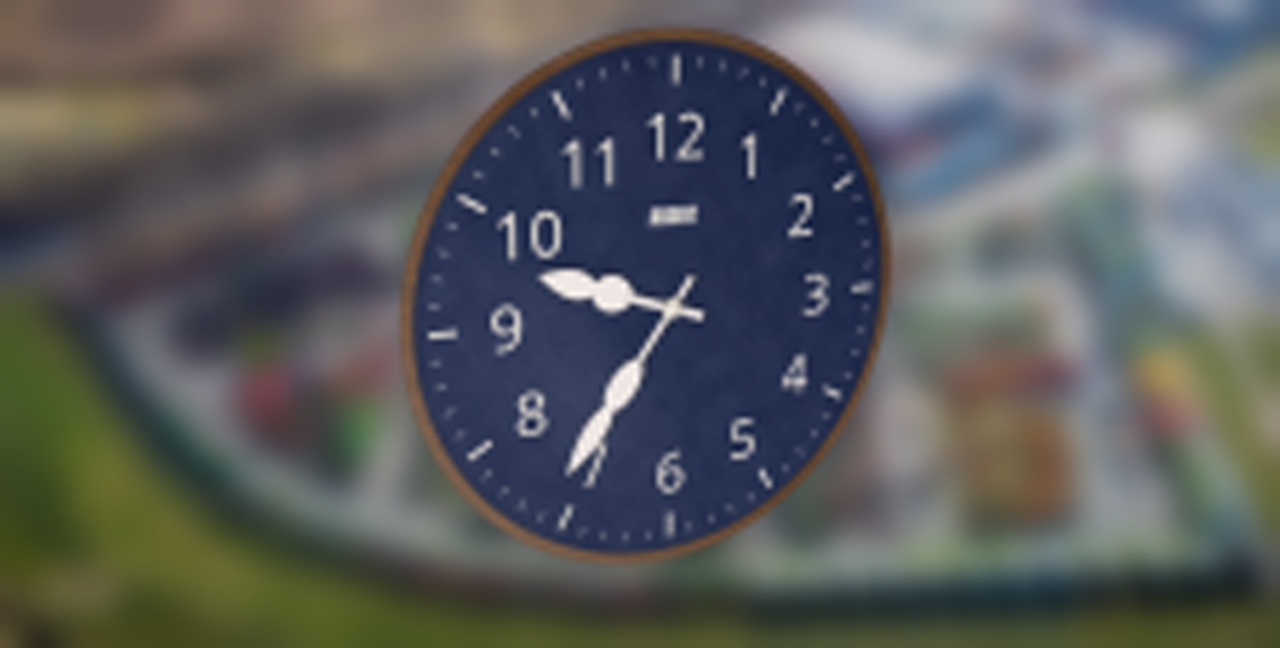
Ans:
h=9 m=36
